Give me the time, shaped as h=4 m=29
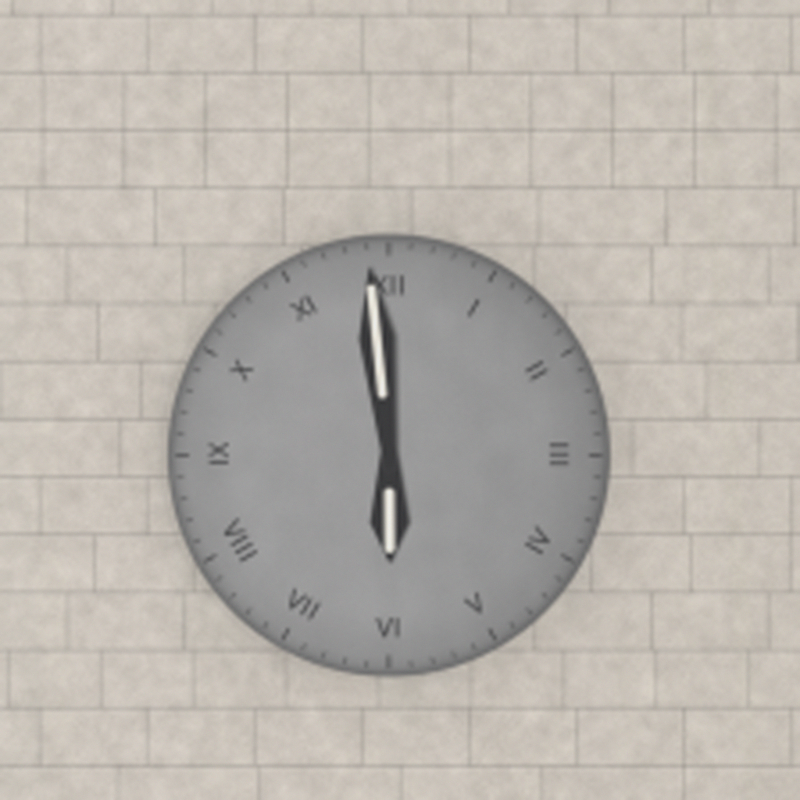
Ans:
h=5 m=59
